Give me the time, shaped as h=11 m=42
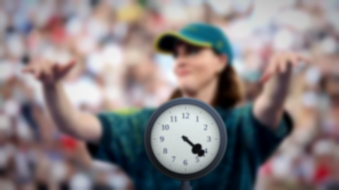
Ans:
h=4 m=22
